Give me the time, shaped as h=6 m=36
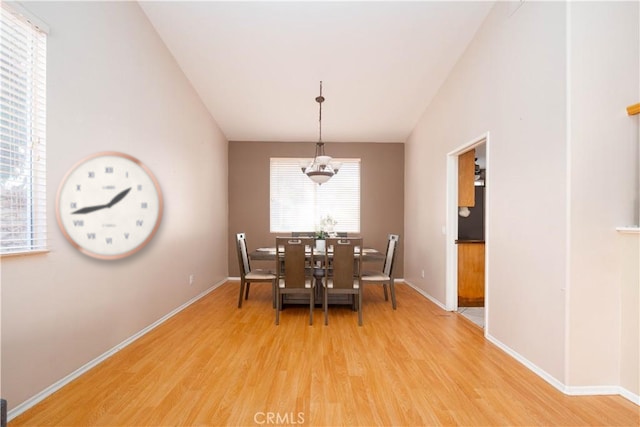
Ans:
h=1 m=43
